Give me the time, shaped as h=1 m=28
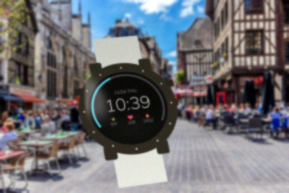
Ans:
h=10 m=39
